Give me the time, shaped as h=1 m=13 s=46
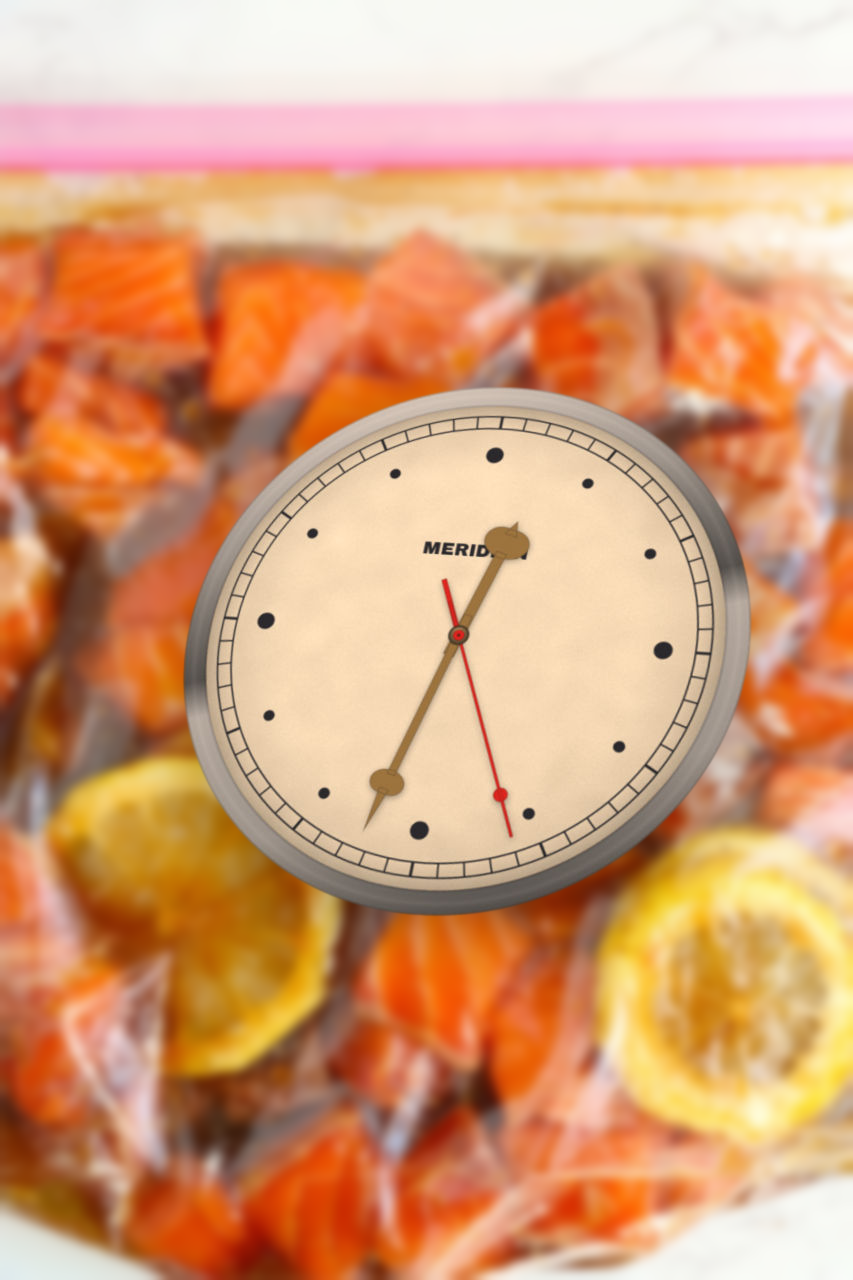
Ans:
h=12 m=32 s=26
